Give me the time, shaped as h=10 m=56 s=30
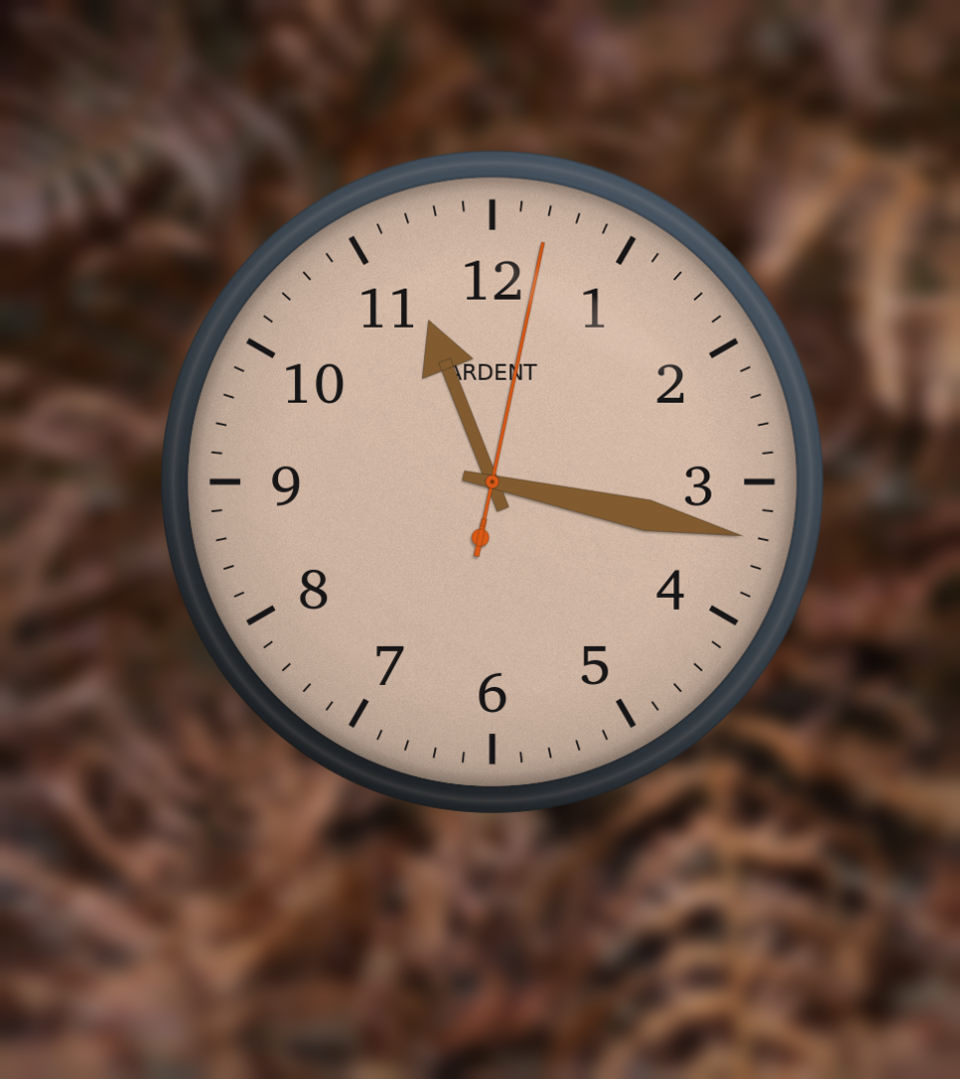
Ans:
h=11 m=17 s=2
